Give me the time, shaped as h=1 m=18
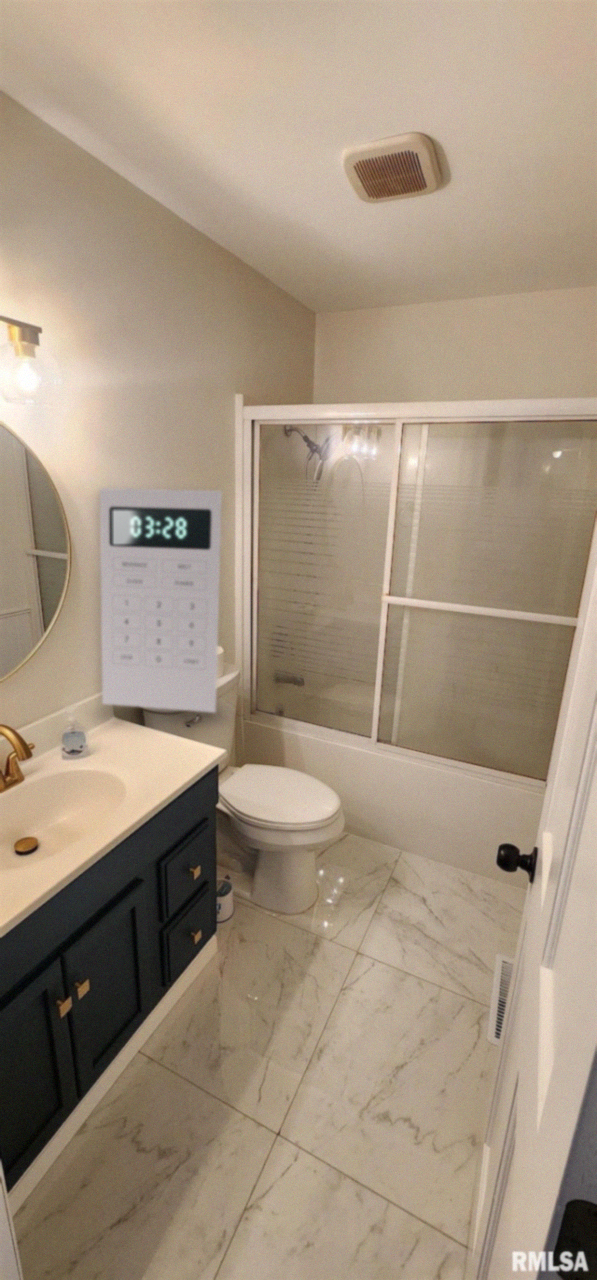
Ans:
h=3 m=28
